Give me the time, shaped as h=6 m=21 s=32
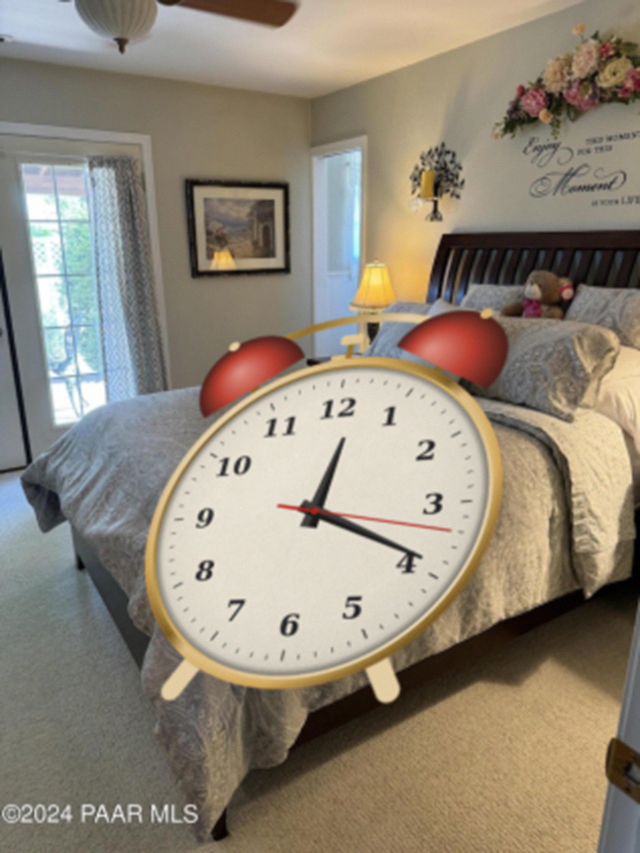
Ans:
h=12 m=19 s=17
